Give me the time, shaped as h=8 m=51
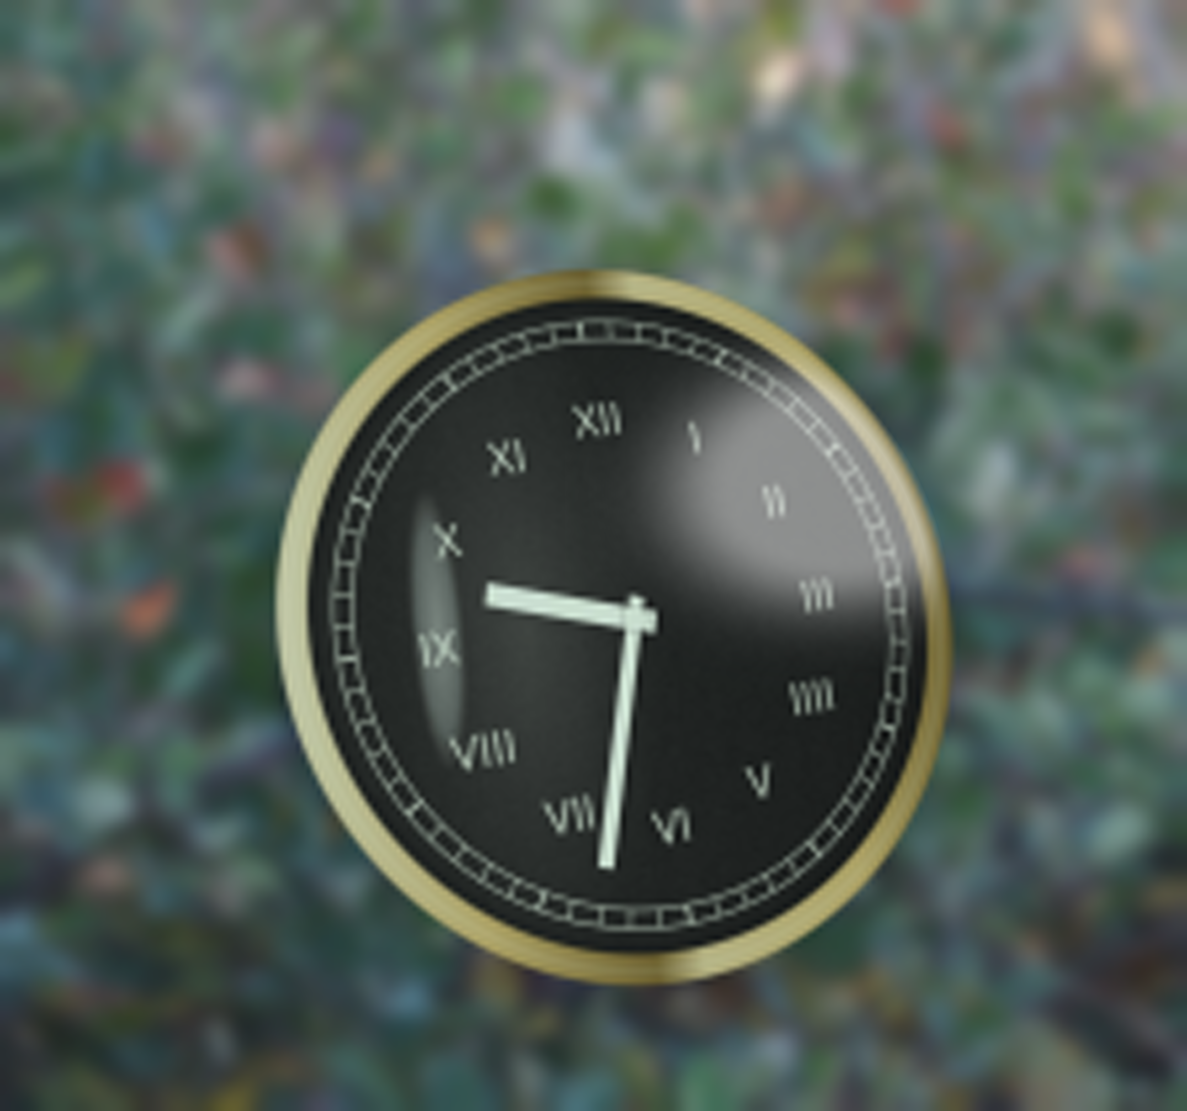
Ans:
h=9 m=33
